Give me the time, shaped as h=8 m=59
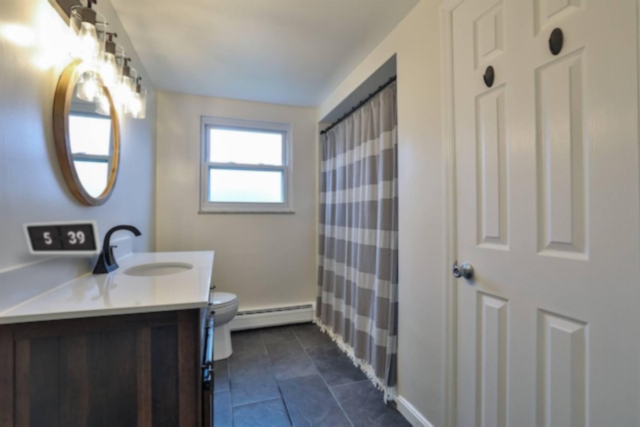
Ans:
h=5 m=39
